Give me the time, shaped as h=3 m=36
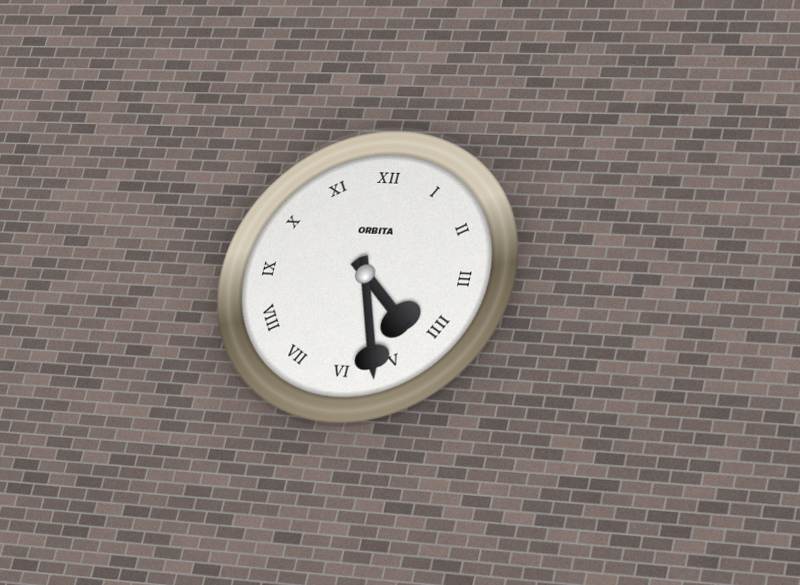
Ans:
h=4 m=27
